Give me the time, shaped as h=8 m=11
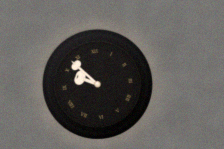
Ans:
h=9 m=53
